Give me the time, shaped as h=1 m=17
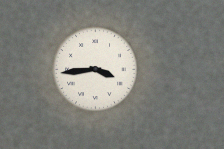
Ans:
h=3 m=44
